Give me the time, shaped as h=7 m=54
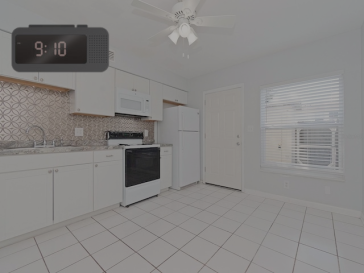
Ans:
h=9 m=10
